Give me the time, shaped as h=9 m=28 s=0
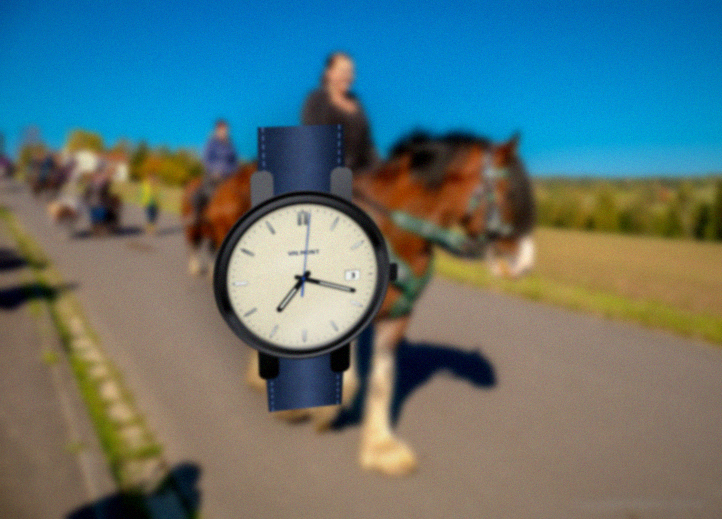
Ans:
h=7 m=18 s=1
